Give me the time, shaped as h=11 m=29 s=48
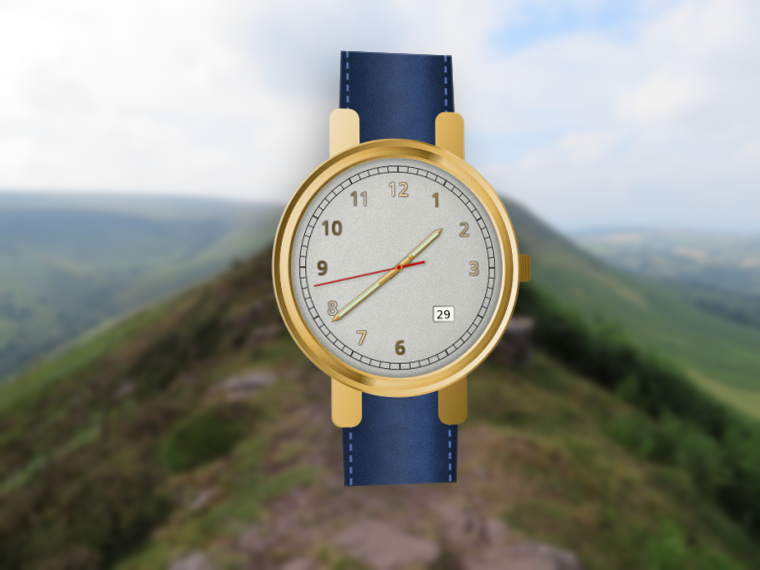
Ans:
h=1 m=38 s=43
